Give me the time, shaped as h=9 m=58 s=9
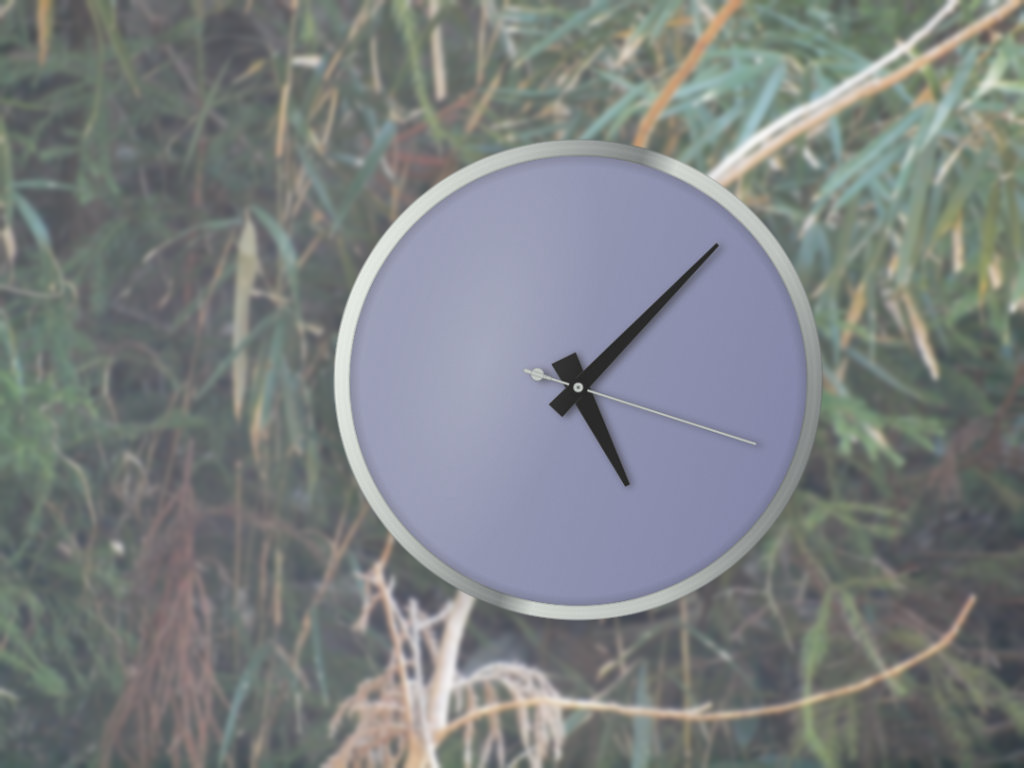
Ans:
h=5 m=7 s=18
